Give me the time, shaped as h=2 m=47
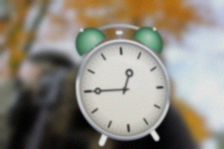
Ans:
h=12 m=45
